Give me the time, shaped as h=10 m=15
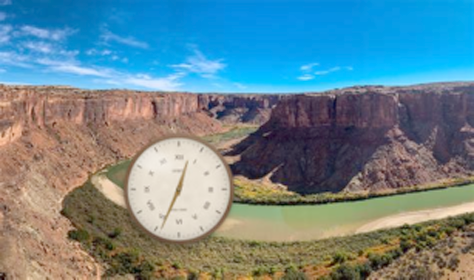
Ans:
h=12 m=34
